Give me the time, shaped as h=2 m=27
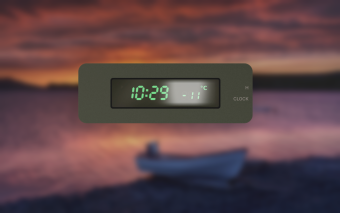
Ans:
h=10 m=29
